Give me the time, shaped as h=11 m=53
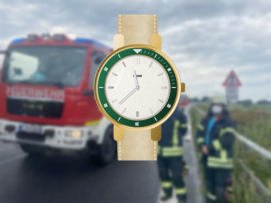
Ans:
h=11 m=38
